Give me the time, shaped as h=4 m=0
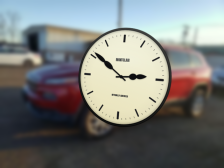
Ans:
h=2 m=51
